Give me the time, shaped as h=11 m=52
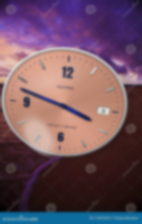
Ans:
h=3 m=48
